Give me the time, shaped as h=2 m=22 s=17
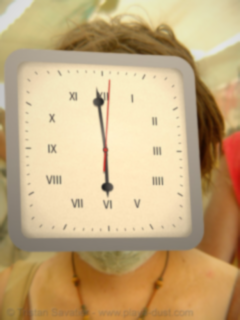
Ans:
h=5 m=59 s=1
